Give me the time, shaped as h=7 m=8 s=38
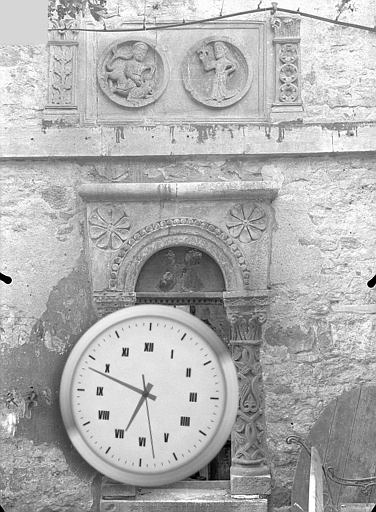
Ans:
h=6 m=48 s=28
